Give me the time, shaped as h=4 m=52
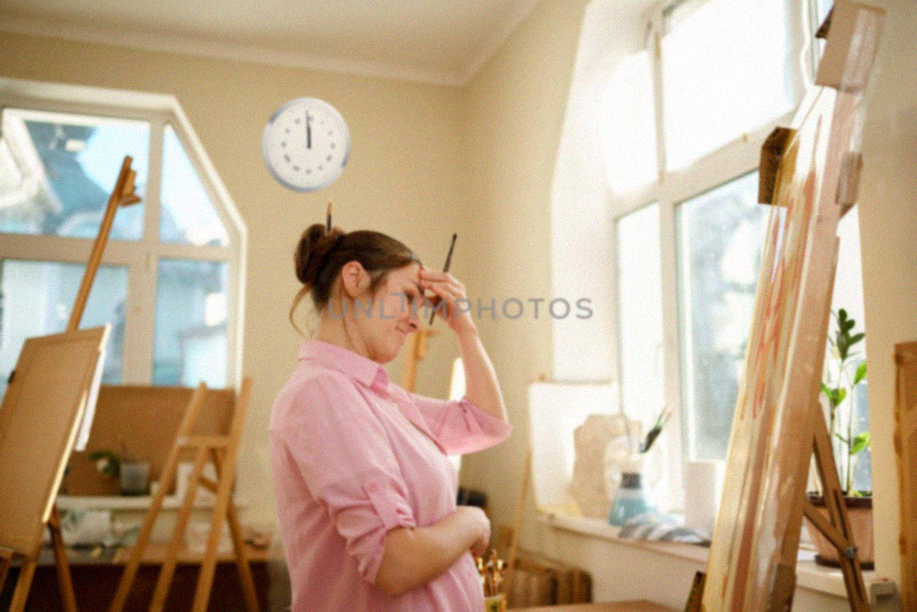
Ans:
h=11 m=59
